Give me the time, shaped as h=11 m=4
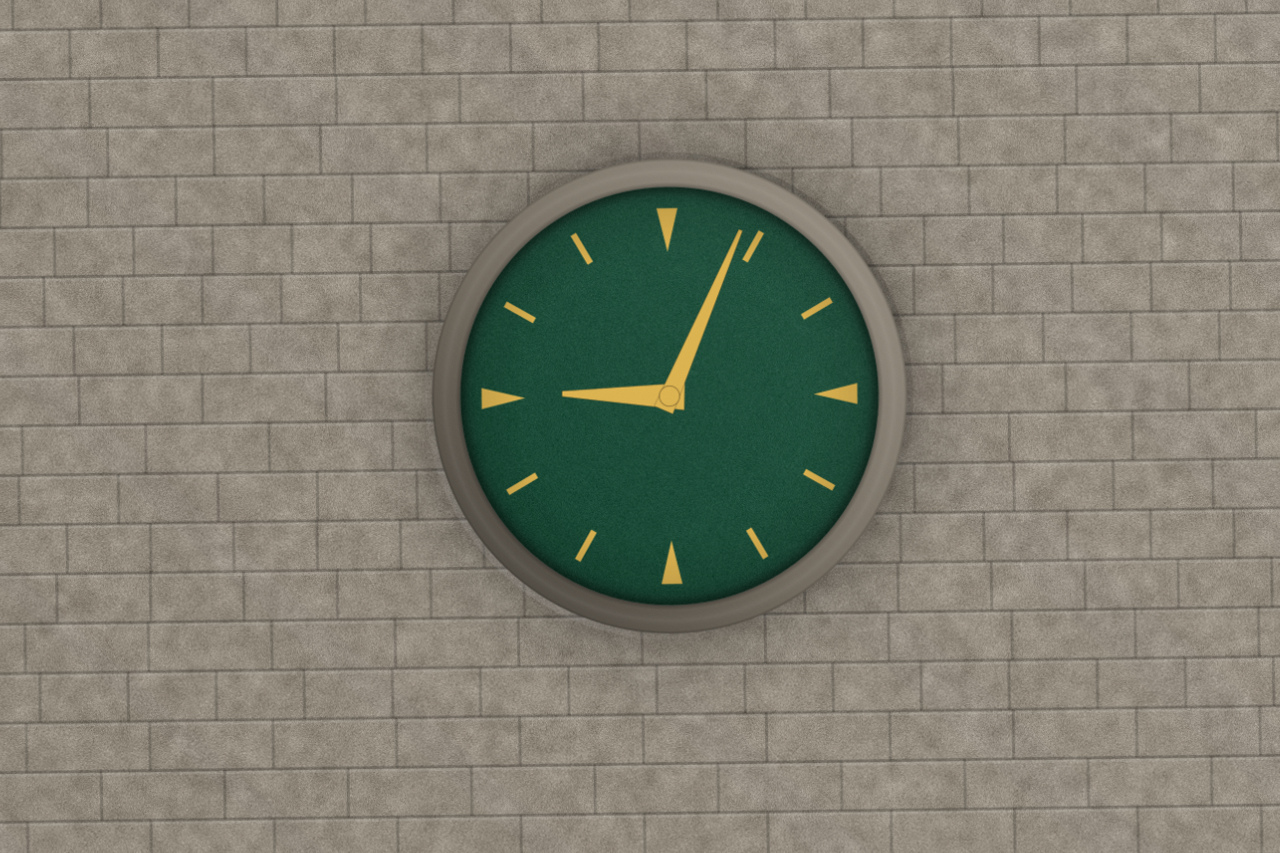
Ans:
h=9 m=4
